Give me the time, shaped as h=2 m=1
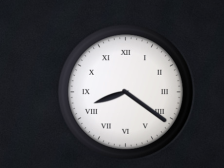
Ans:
h=8 m=21
